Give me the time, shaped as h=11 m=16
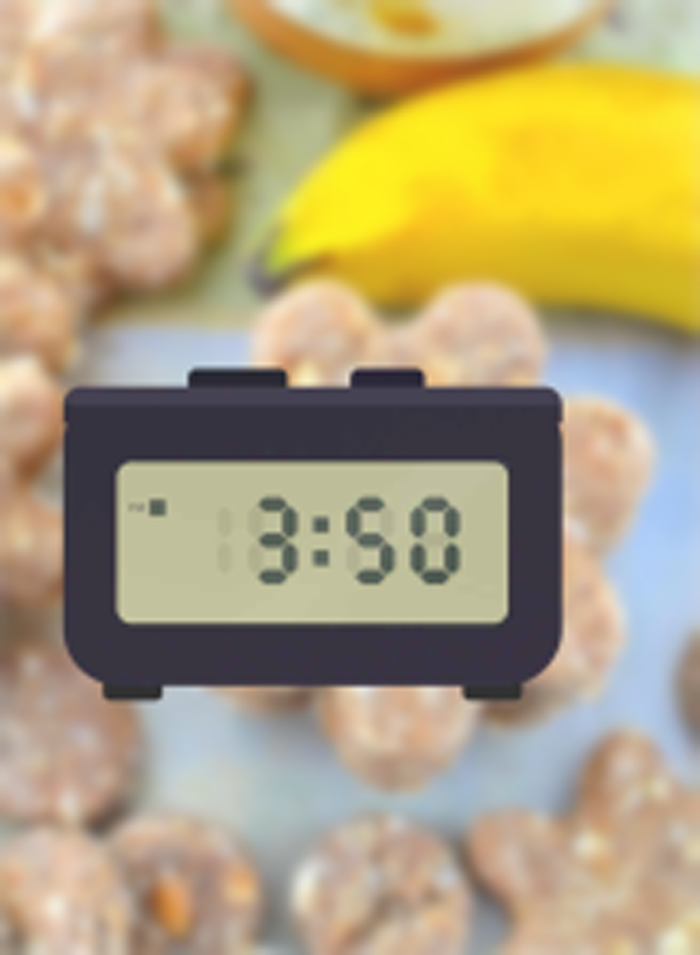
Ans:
h=3 m=50
